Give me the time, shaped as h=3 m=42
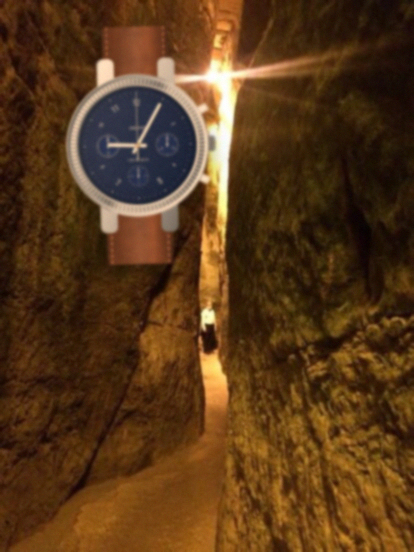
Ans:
h=9 m=5
